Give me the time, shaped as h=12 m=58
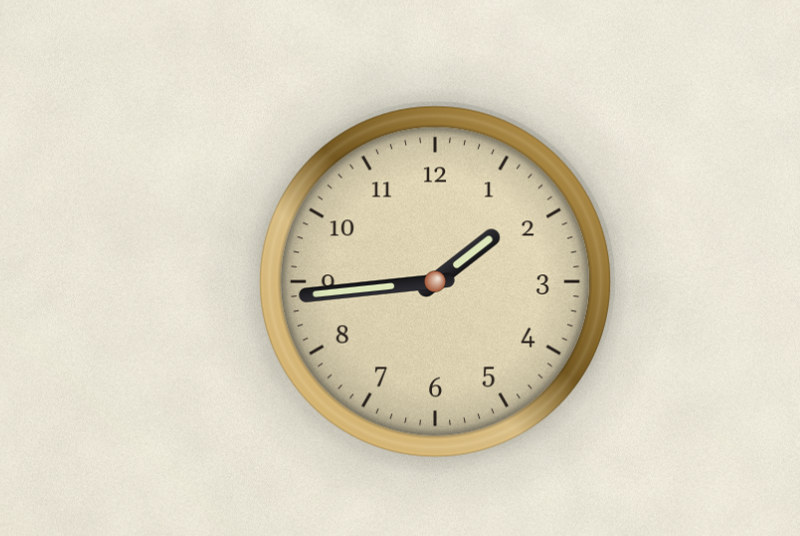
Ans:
h=1 m=44
